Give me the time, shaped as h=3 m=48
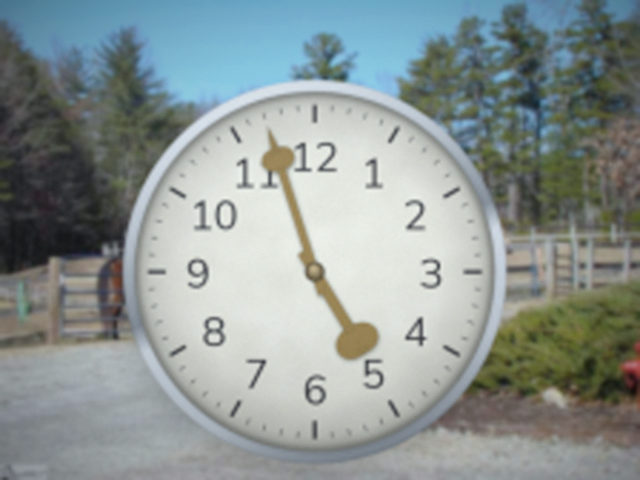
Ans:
h=4 m=57
